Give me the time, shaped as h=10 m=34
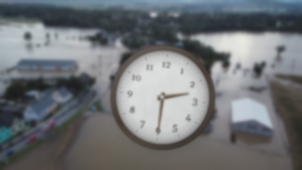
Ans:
h=2 m=30
